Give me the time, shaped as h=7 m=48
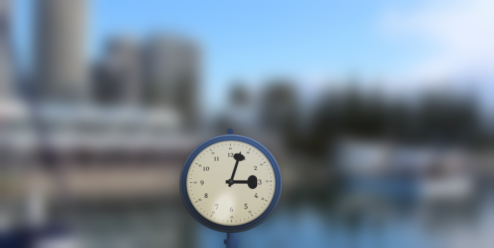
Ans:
h=3 m=3
